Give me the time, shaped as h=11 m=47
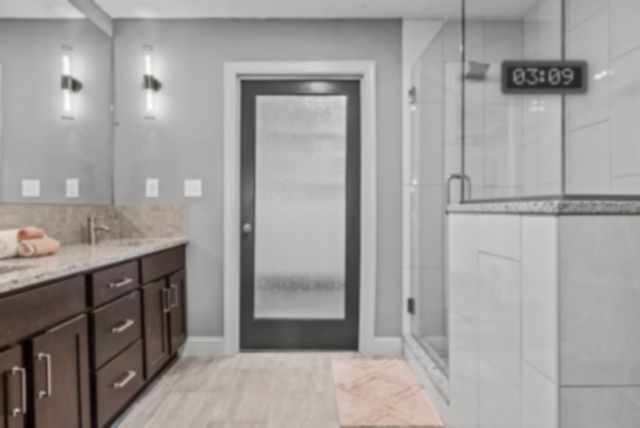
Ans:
h=3 m=9
